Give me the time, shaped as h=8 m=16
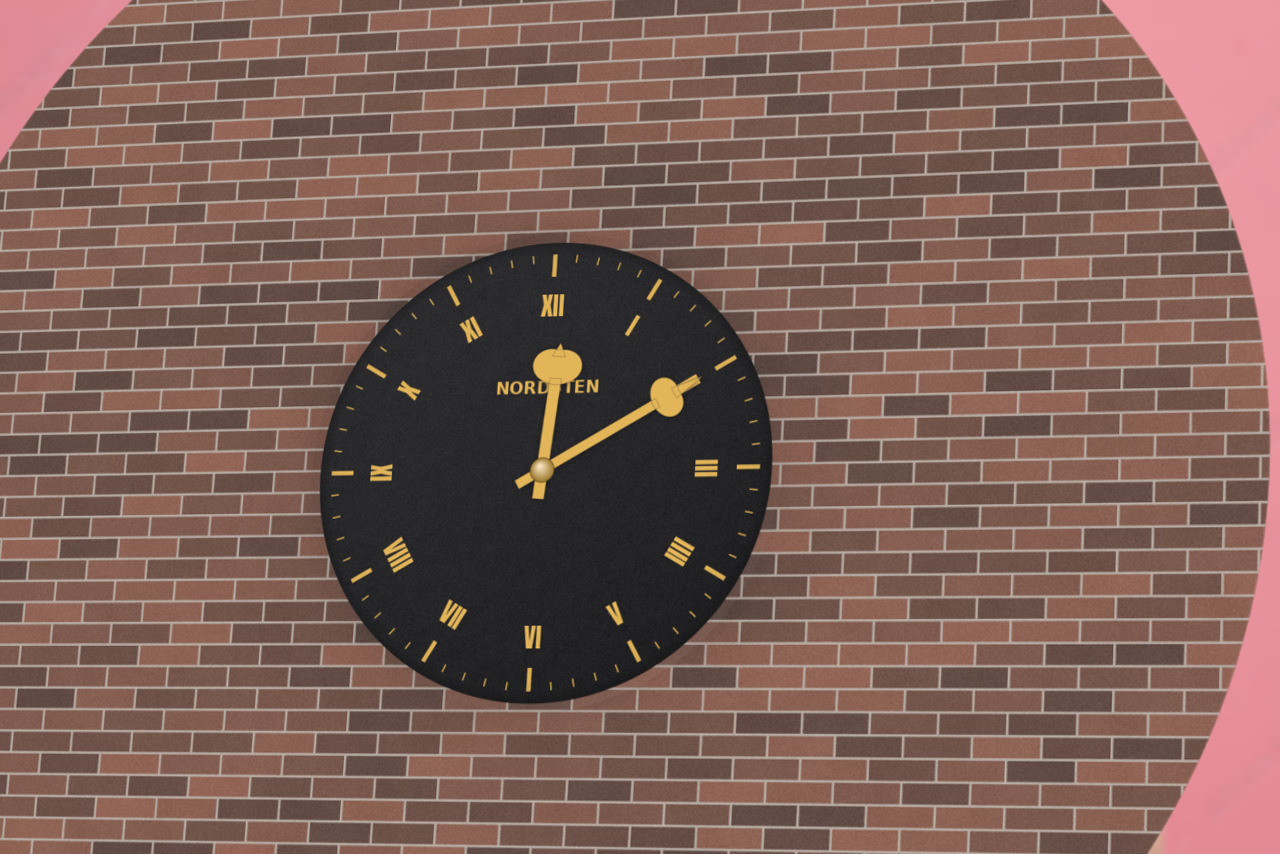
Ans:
h=12 m=10
